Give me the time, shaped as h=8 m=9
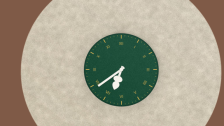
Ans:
h=6 m=39
